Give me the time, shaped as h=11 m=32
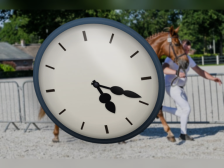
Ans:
h=5 m=19
